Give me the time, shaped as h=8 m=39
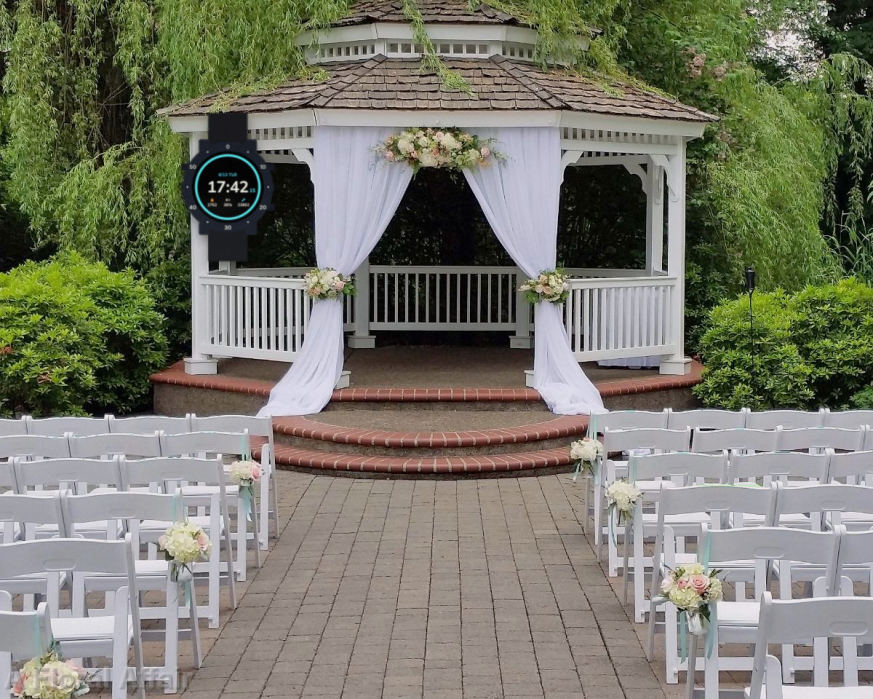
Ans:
h=17 m=42
